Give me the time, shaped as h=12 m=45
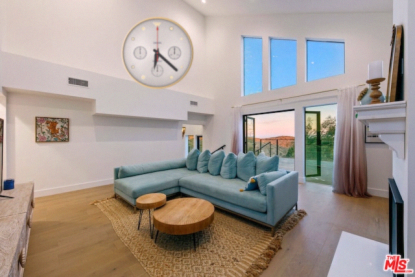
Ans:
h=6 m=22
